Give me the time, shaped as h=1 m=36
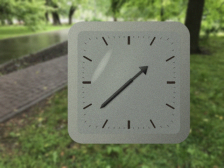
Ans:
h=1 m=38
